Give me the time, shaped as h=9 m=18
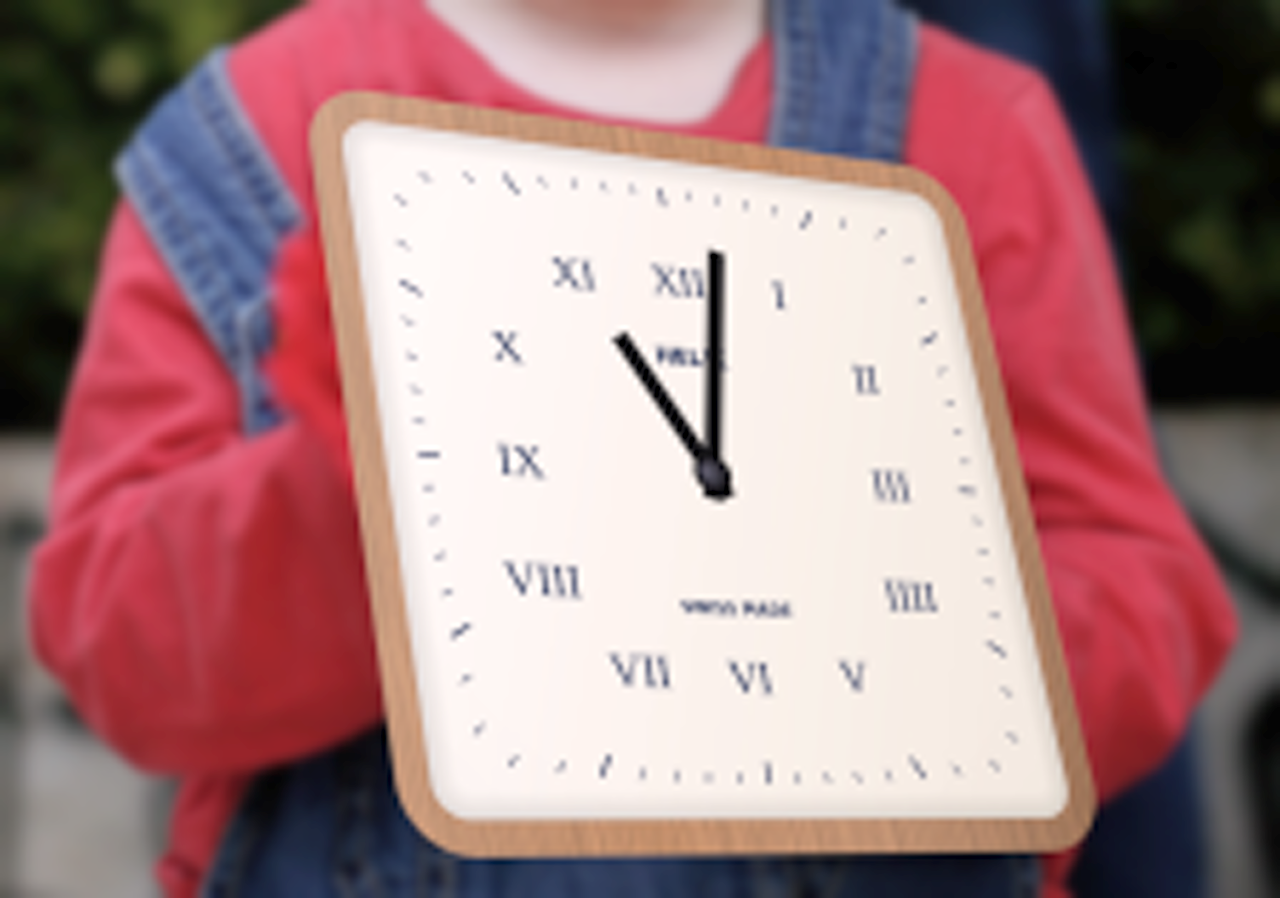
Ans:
h=11 m=2
